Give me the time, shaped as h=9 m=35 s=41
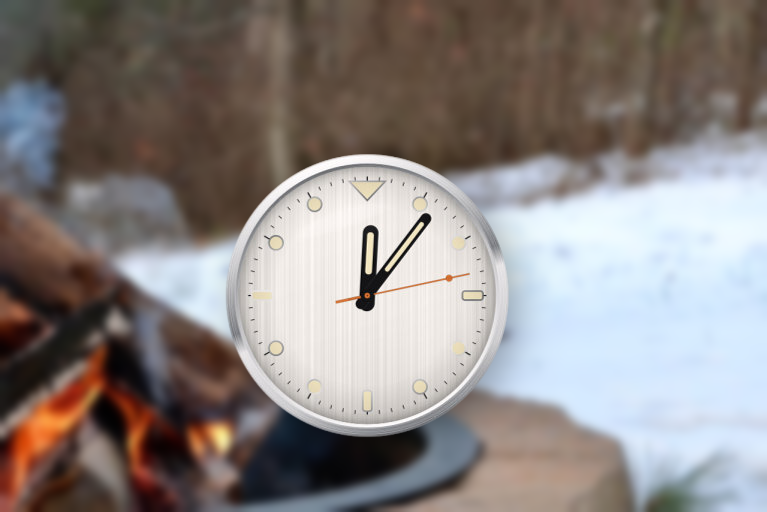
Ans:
h=12 m=6 s=13
